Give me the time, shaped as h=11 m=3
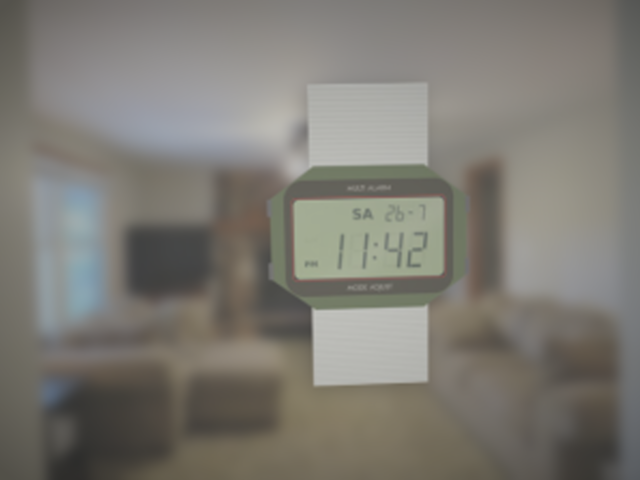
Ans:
h=11 m=42
